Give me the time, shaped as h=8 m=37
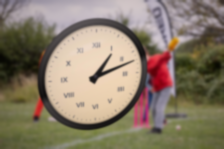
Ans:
h=1 m=12
